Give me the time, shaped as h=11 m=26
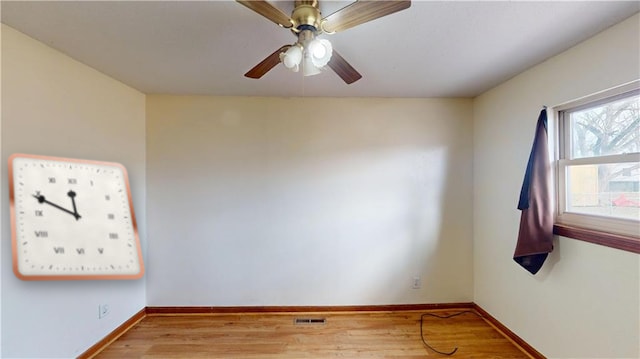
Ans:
h=11 m=49
